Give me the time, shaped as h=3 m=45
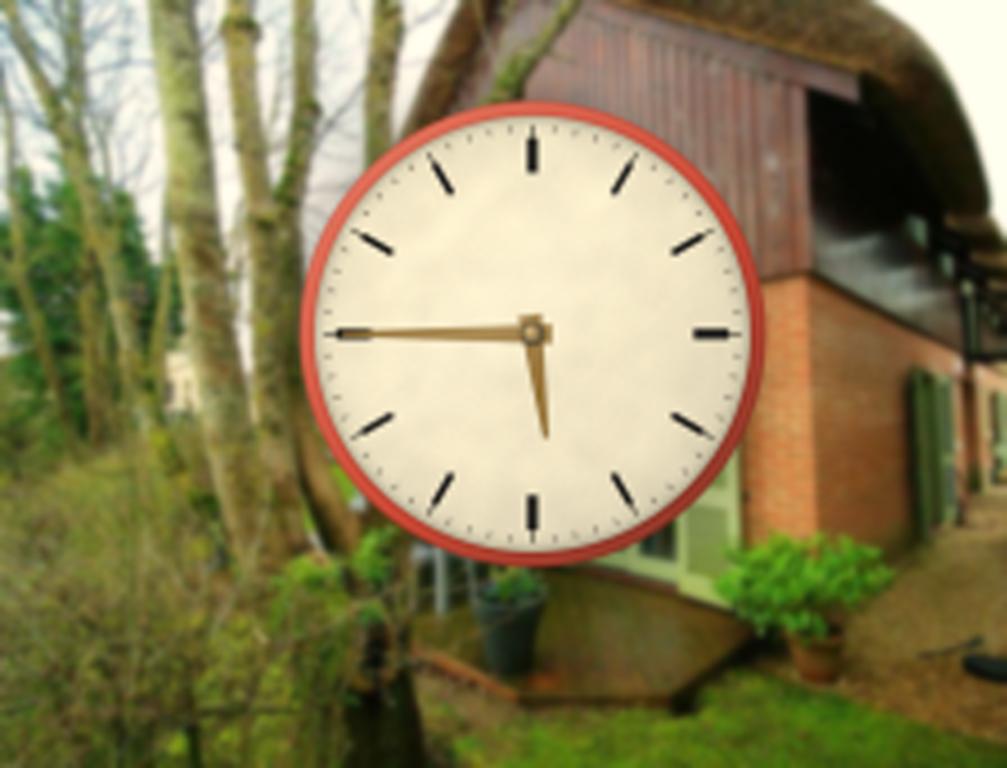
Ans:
h=5 m=45
